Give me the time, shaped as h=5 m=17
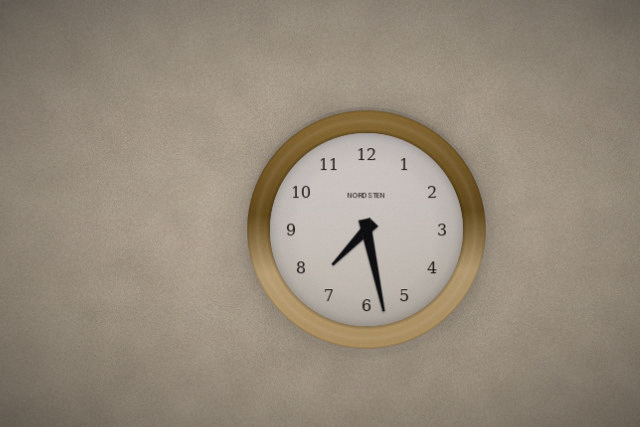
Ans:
h=7 m=28
